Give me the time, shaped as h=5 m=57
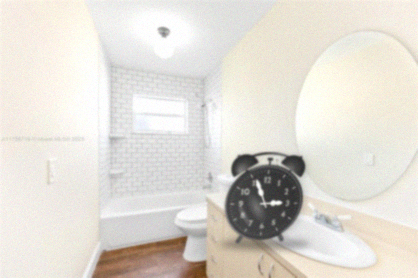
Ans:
h=2 m=56
